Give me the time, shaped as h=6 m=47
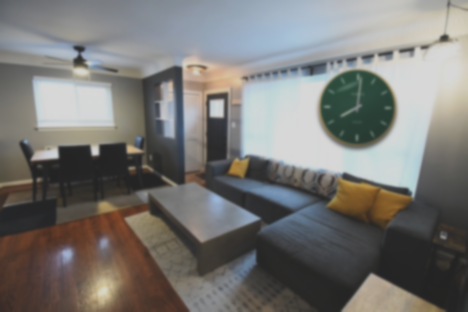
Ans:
h=8 m=1
